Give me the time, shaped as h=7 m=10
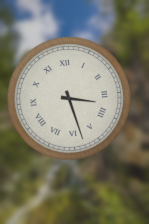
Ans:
h=3 m=28
